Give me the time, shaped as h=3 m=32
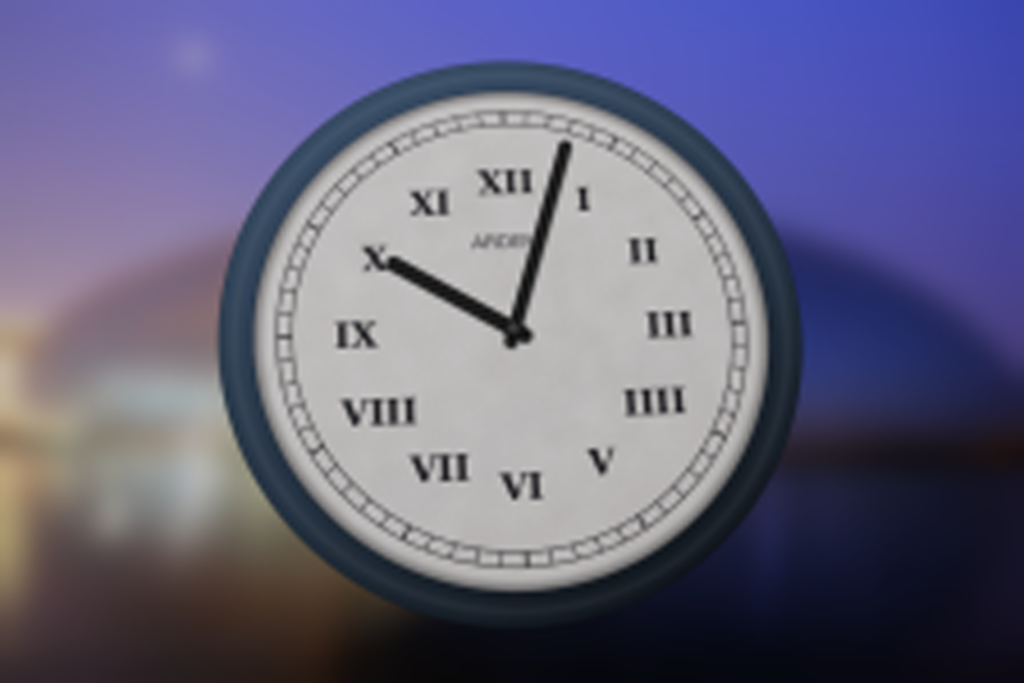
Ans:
h=10 m=3
